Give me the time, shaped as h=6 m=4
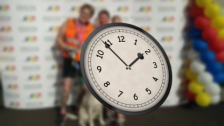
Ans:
h=1 m=54
